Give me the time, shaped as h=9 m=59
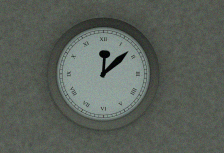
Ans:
h=12 m=8
